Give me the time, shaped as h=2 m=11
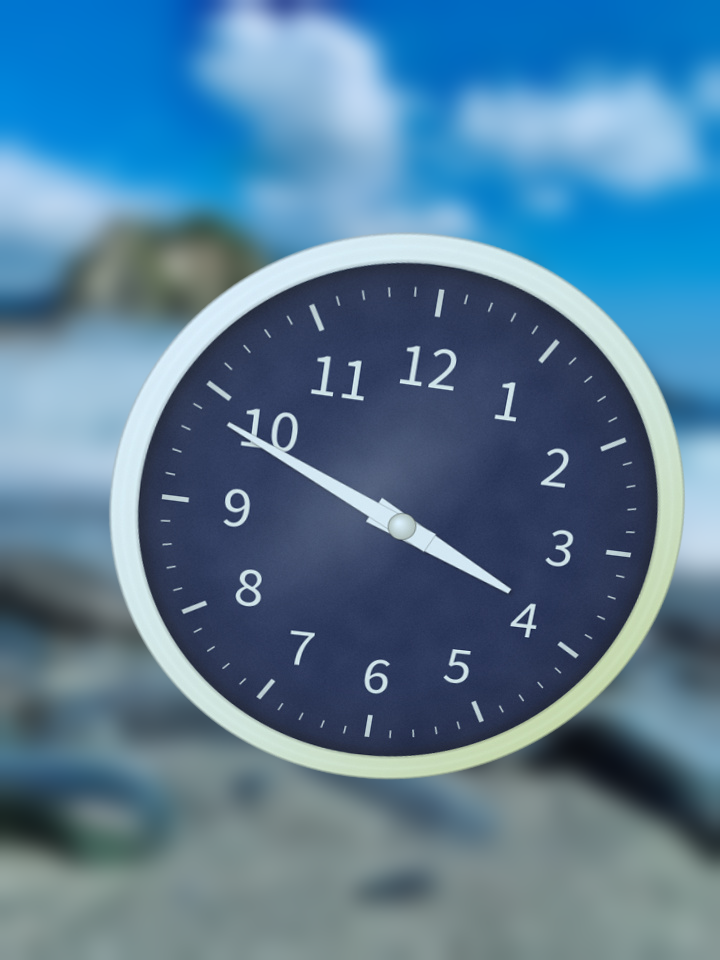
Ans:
h=3 m=49
